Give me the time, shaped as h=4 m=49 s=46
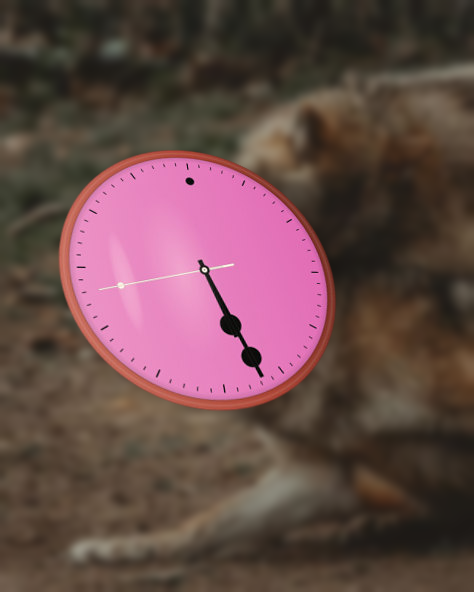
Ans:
h=5 m=26 s=43
